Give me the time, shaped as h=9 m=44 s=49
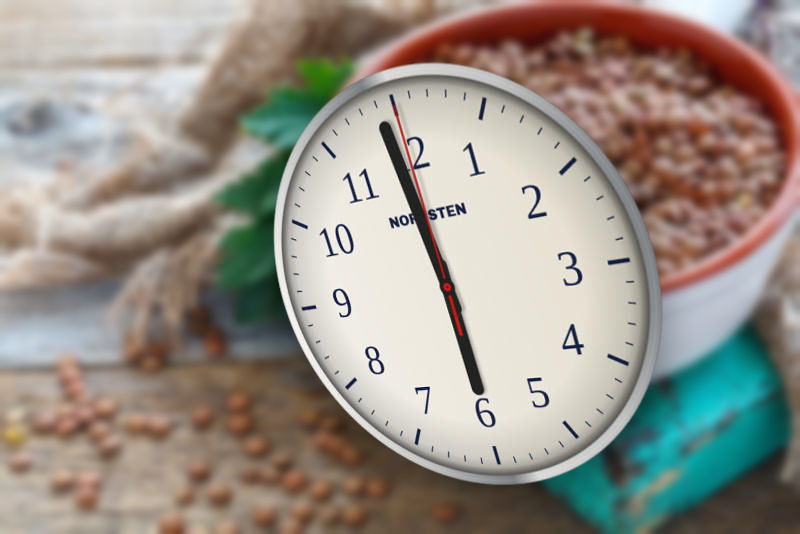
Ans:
h=5 m=59 s=0
